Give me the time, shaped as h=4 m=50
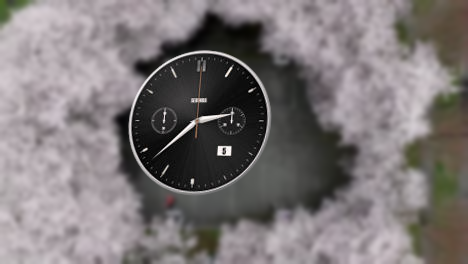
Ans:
h=2 m=38
